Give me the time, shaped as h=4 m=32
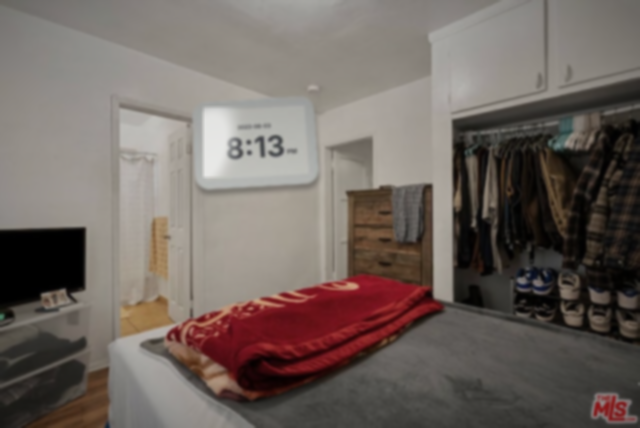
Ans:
h=8 m=13
